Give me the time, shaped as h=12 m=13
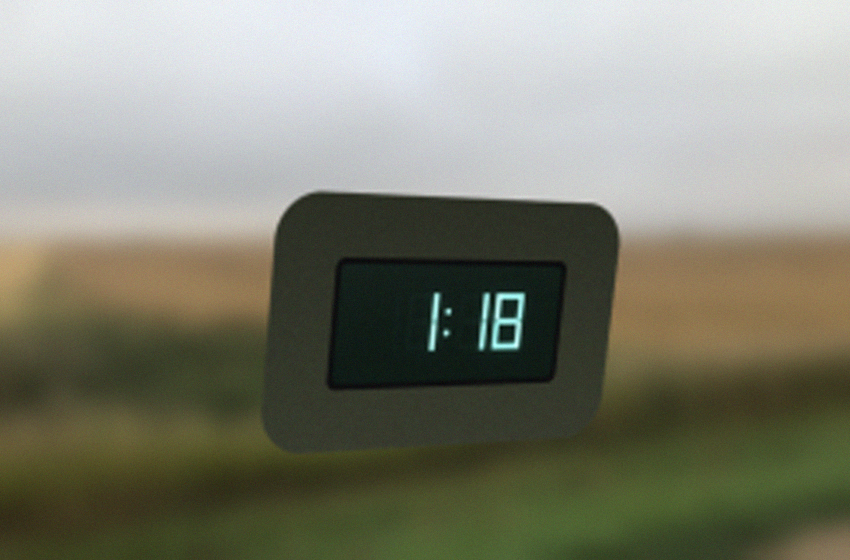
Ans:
h=1 m=18
